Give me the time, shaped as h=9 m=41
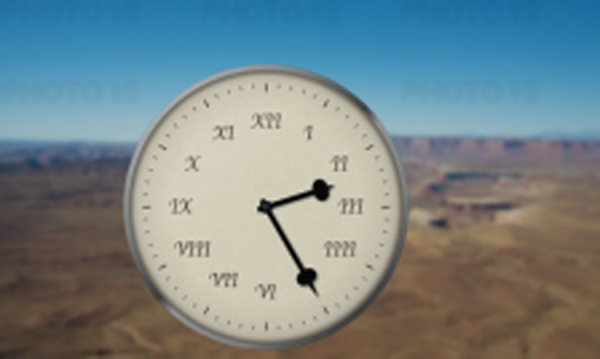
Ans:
h=2 m=25
